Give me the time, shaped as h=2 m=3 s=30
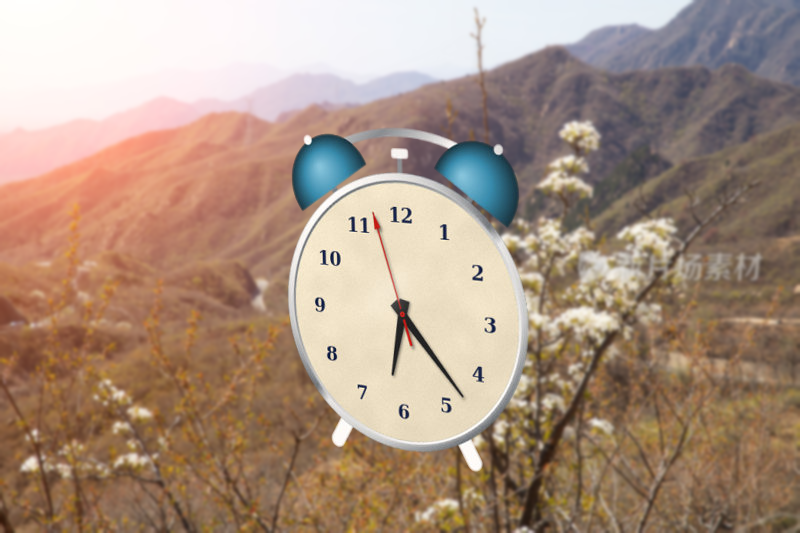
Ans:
h=6 m=22 s=57
